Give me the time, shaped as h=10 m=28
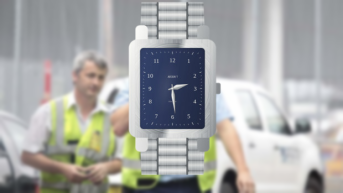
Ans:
h=2 m=29
